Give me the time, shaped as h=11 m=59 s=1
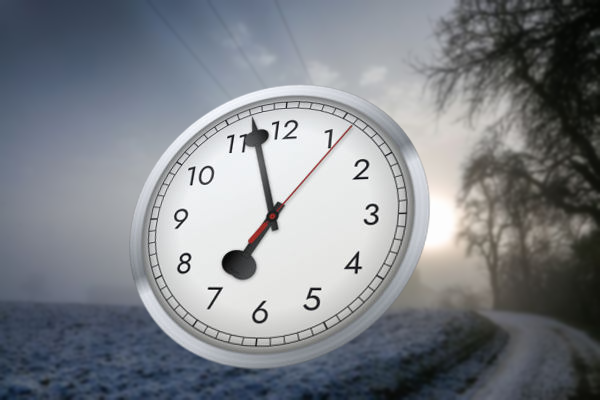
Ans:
h=6 m=57 s=6
